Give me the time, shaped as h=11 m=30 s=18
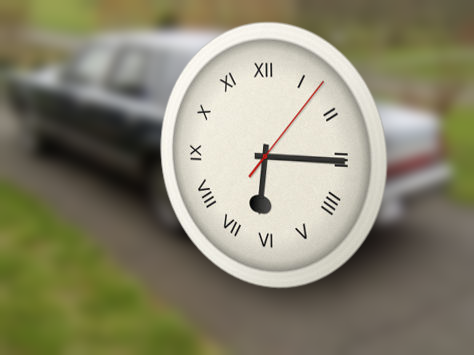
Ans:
h=6 m=15 s=7
